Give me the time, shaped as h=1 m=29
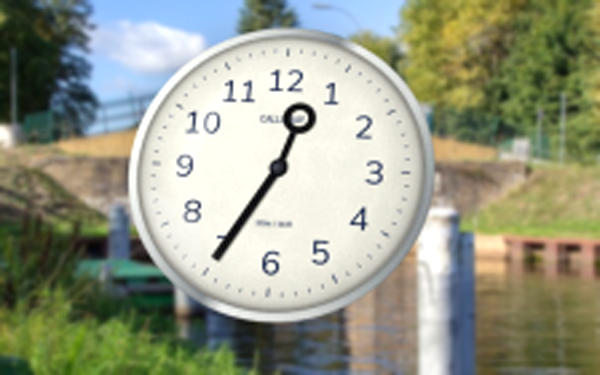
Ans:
h=12 m=35
